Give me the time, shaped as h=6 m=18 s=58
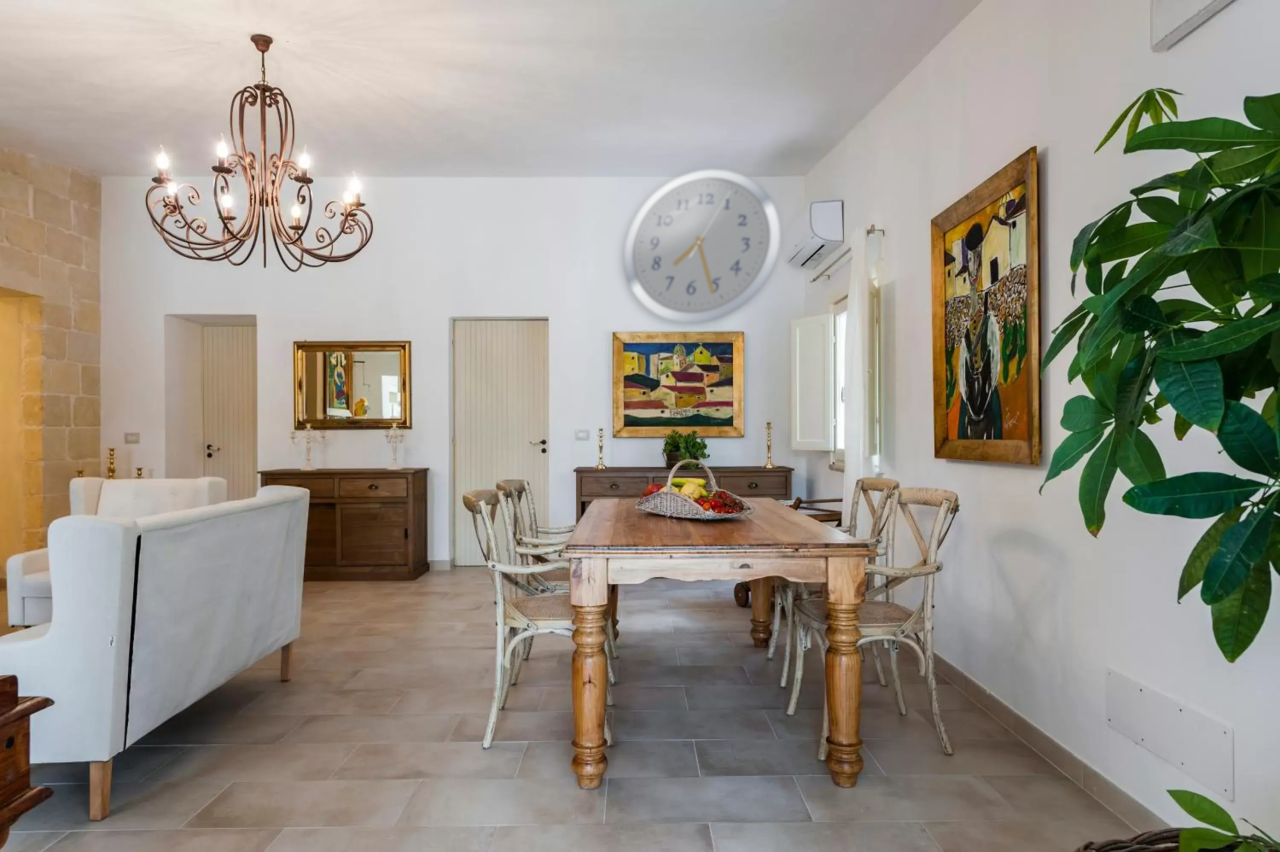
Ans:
h=7 m=26 s=4
